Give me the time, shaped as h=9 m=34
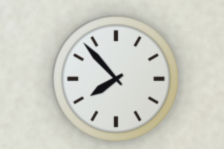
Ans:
h=7 m=53
